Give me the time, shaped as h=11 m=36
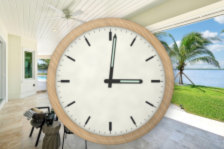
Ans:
h=3 m=1
